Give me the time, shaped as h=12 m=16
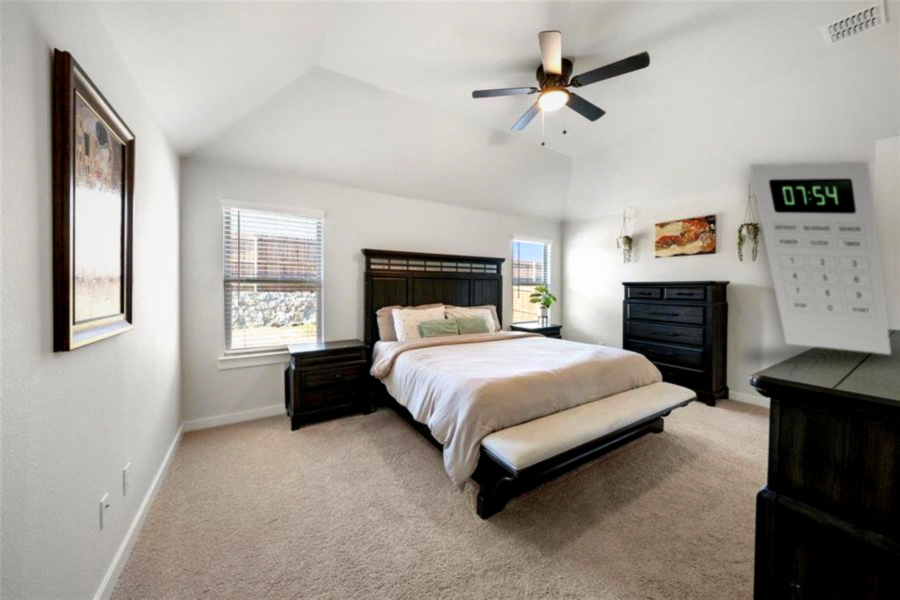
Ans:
h=7 m=54
